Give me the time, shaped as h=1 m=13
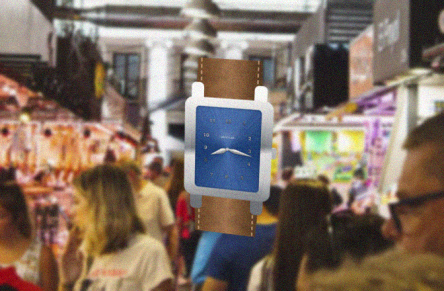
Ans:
h=8 m=17
